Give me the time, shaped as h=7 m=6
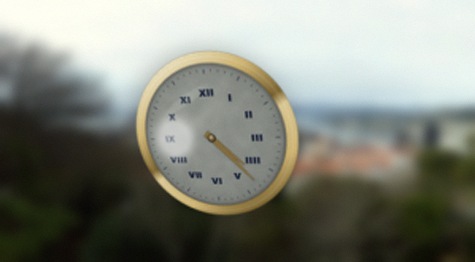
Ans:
h=4 m=23
